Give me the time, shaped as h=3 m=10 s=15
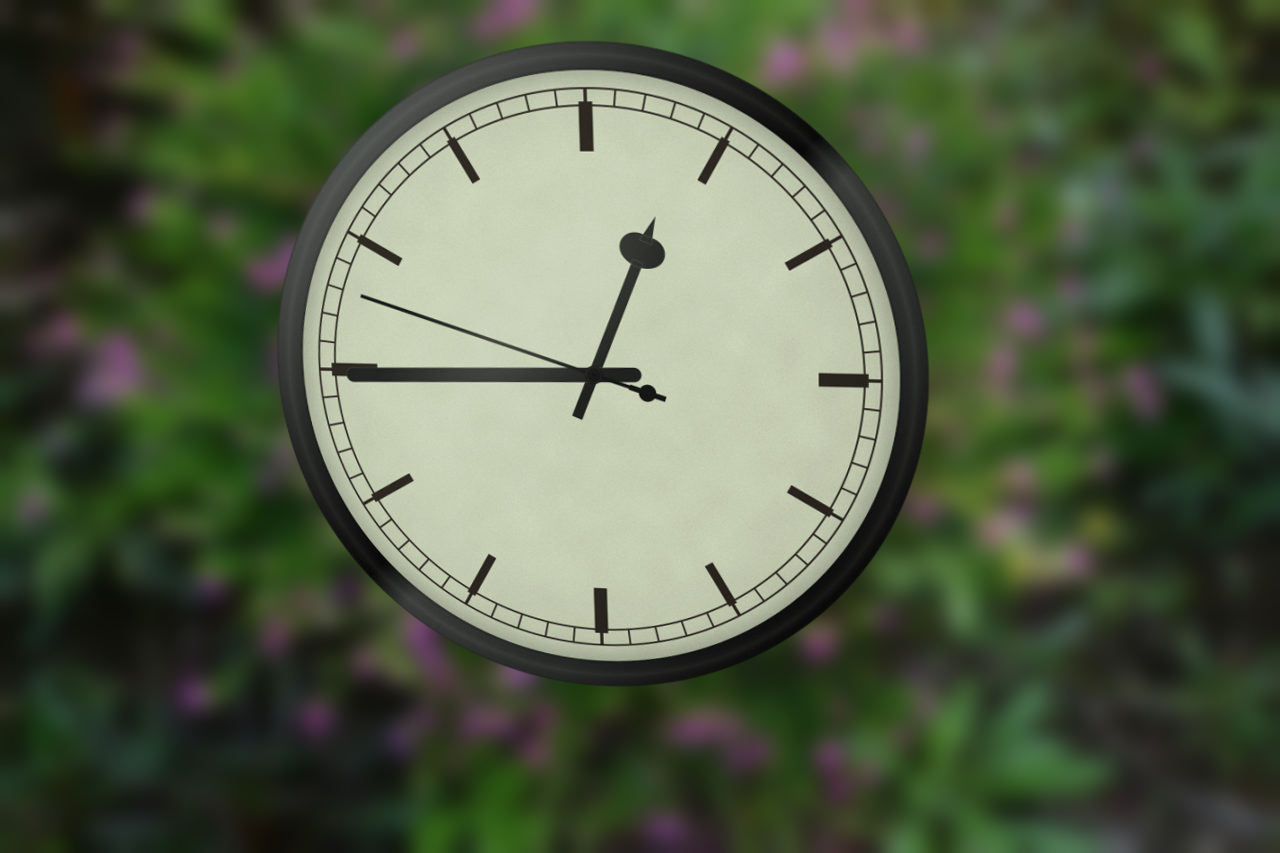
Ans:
h=12 m=44 s=48
